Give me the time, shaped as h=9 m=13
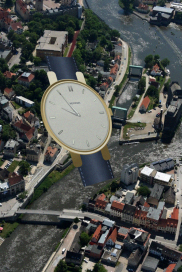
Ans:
h=9 m=55
